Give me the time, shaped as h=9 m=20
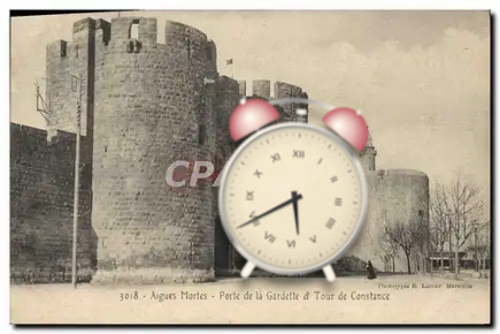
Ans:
h=5 m=40
